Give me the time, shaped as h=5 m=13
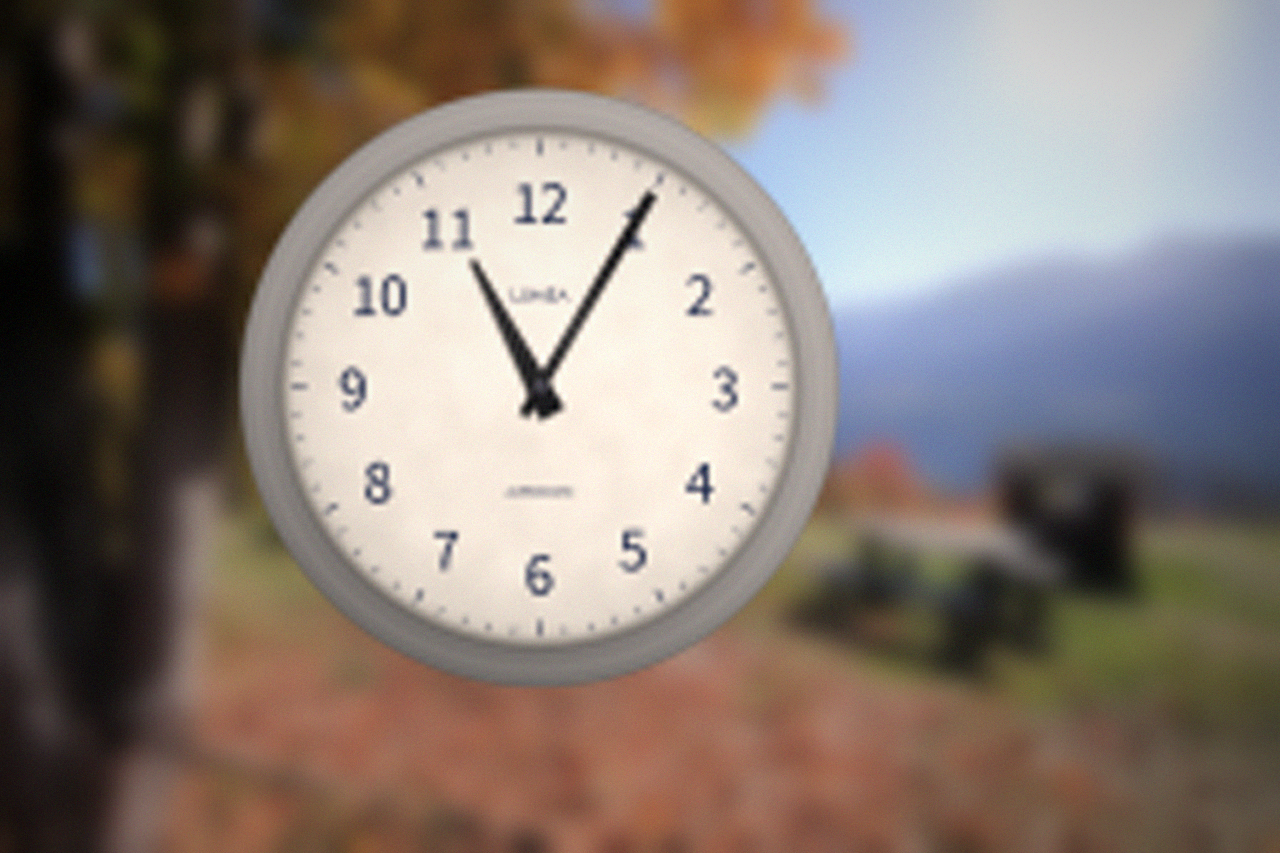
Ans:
h=11 m=5
